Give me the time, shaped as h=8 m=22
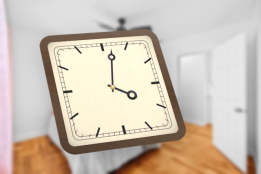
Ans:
h=4 m=2
